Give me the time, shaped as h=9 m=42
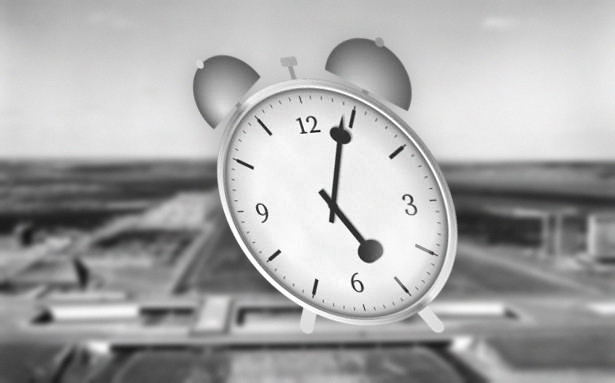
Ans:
h=5 m=4
